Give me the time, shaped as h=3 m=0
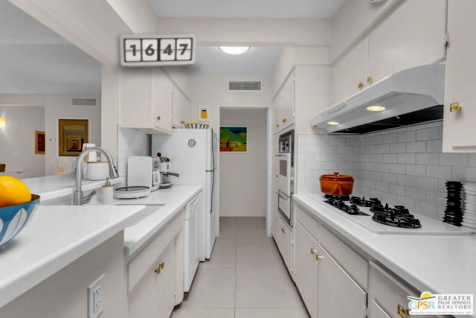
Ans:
h=16 m=47
